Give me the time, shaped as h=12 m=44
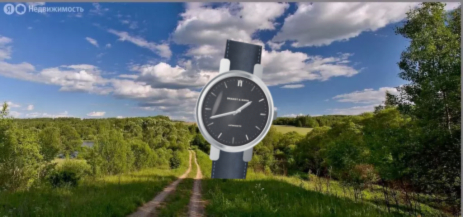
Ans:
h=1 m=42
